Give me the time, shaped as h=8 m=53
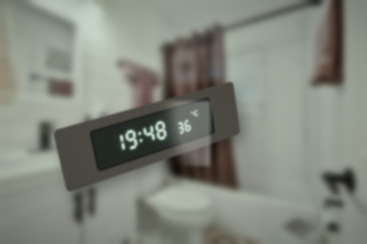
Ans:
h=19 m=48
